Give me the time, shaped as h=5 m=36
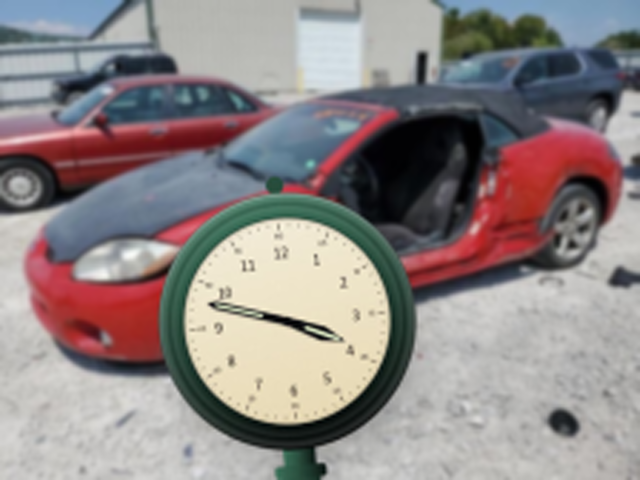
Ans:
h=3 m=48
